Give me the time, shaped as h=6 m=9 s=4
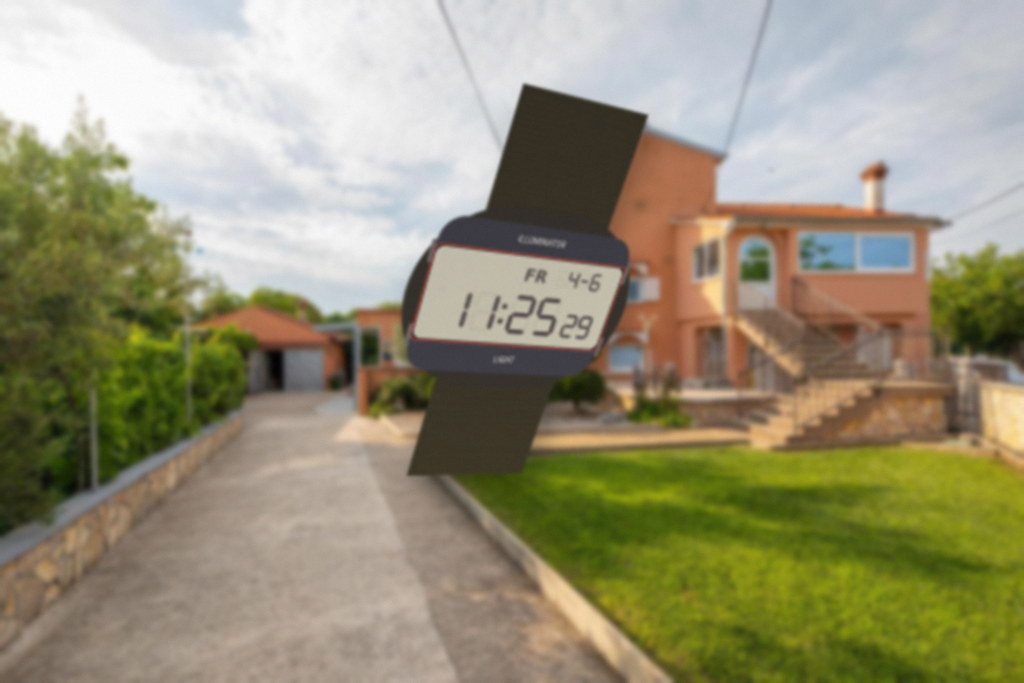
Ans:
h=11 m=25 s=29
